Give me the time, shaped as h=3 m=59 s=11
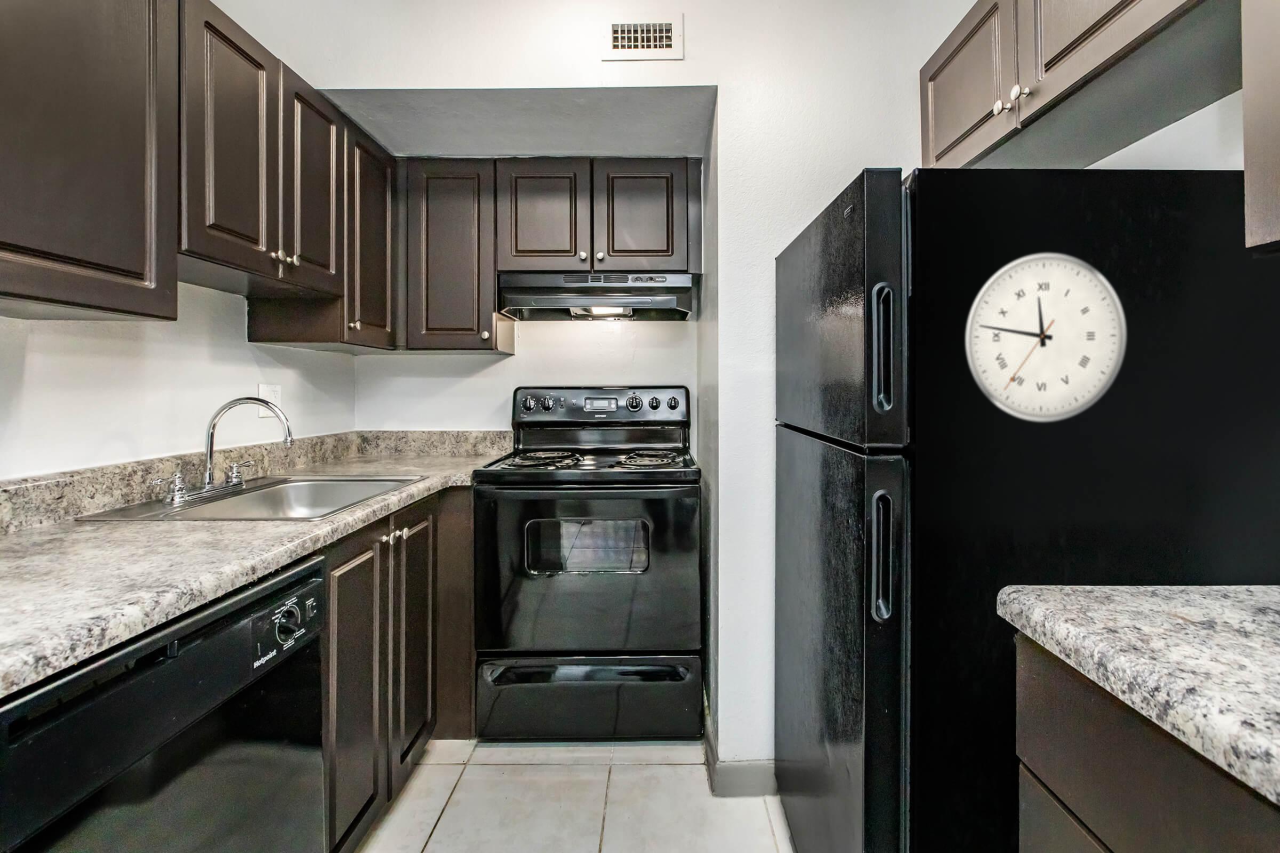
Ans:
h=11 m=46 s=36
